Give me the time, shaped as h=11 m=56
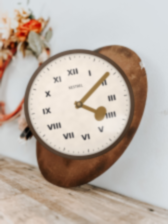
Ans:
h=4 m=9
